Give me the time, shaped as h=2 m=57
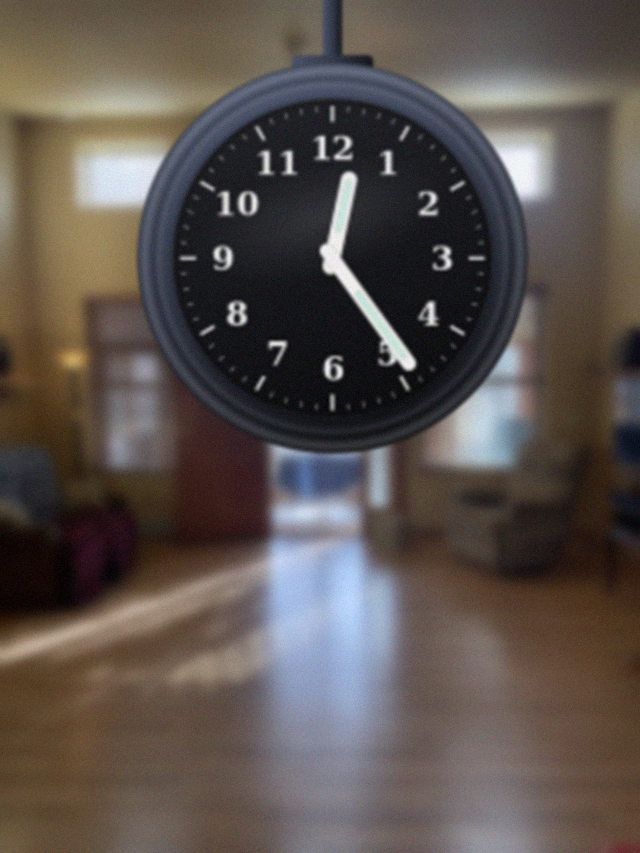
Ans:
h=12 m=24
